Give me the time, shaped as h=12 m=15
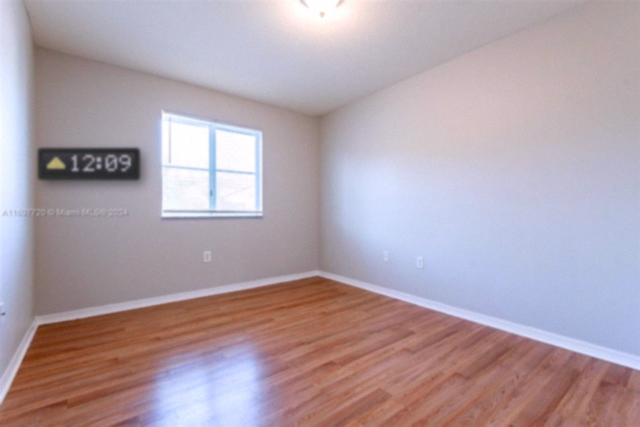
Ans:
h=12 m=9
